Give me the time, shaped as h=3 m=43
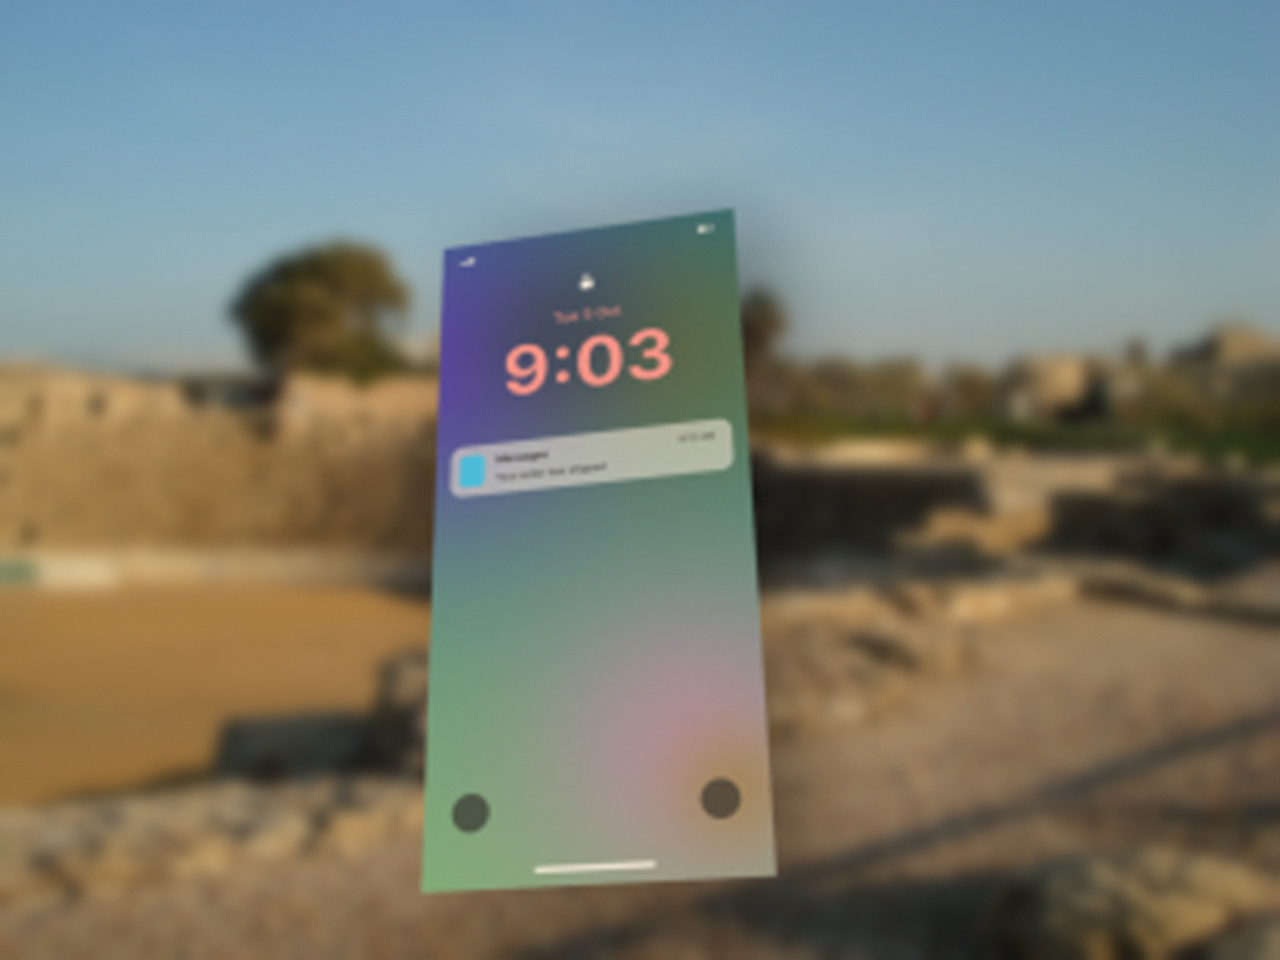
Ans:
h=9 m=3
